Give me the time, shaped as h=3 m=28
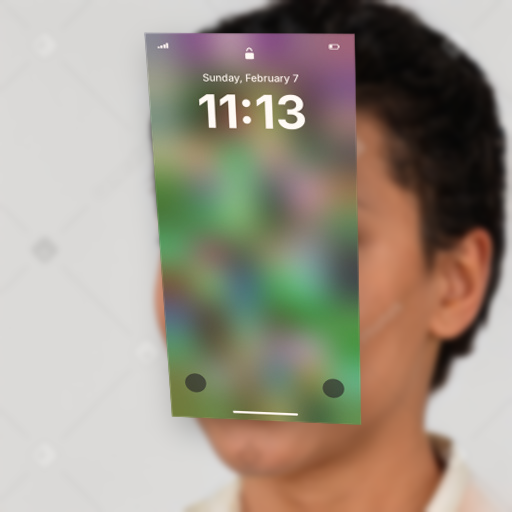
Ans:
h=11 m=13
